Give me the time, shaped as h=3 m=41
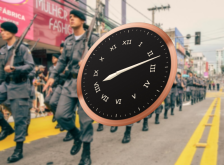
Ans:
h=8 m=12
